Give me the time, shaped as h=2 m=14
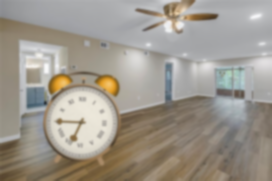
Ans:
h=6 m=45
